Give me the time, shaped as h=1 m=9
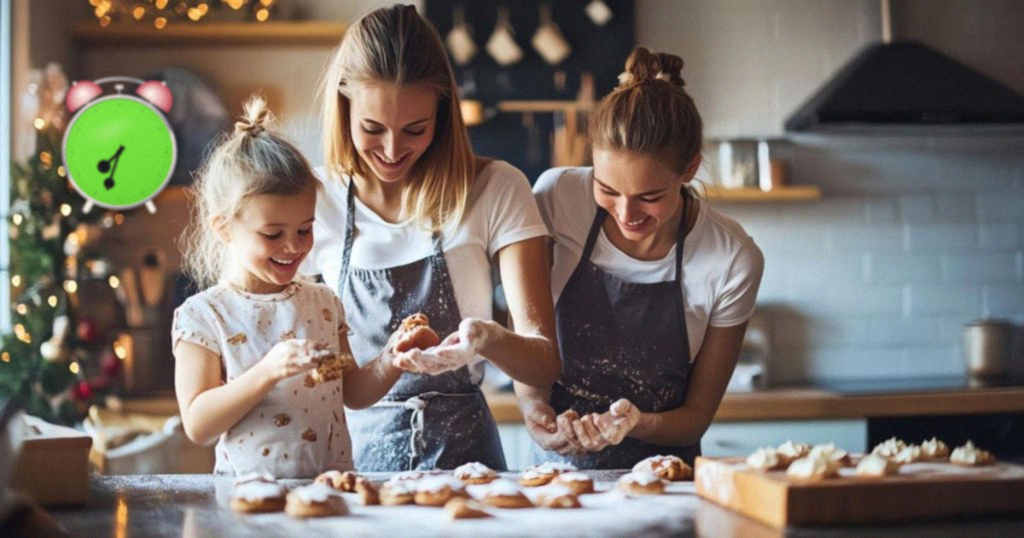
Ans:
h=7 m=33
